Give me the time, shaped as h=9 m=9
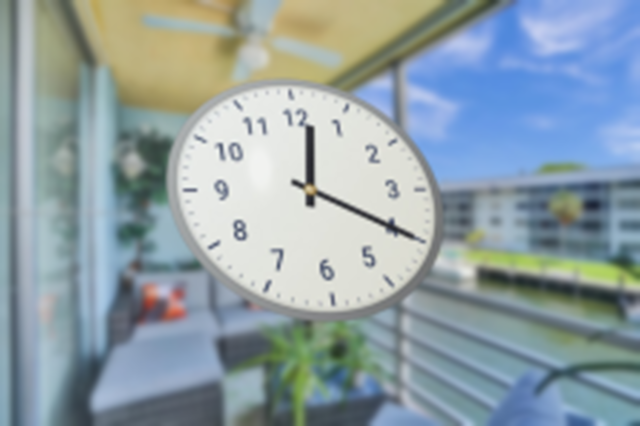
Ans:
h=12 m=20
